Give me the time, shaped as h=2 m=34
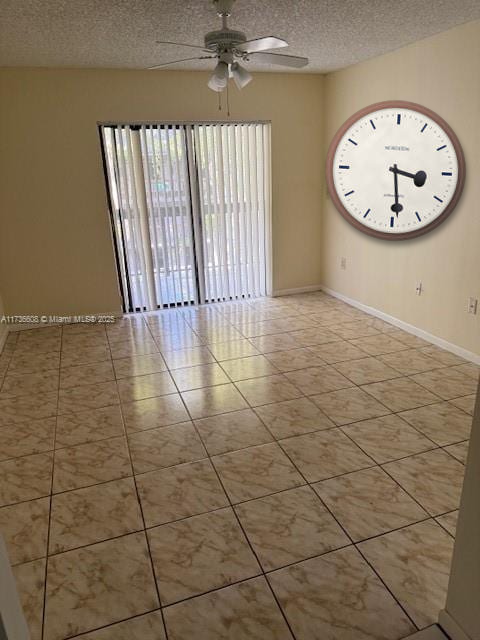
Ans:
h=3 m=29
